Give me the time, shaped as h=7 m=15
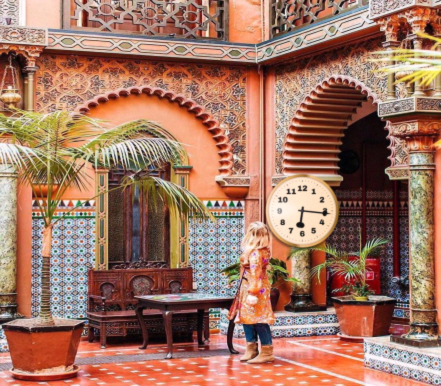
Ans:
h=6 m=16
